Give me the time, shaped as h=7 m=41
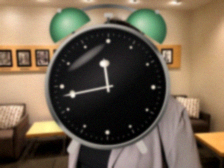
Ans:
h=11 m=43
